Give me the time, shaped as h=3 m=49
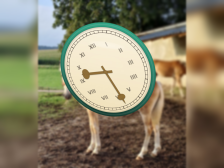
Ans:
h=9 m=29
